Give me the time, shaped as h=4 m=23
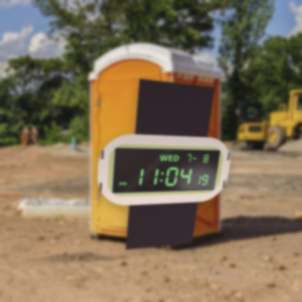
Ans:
h=11 m=4
